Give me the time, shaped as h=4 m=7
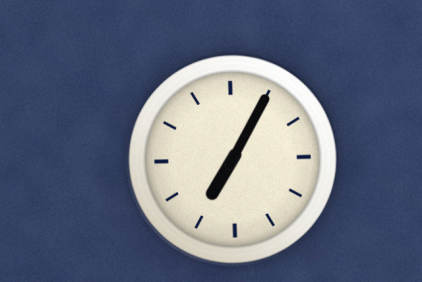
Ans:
h=7 m=5
